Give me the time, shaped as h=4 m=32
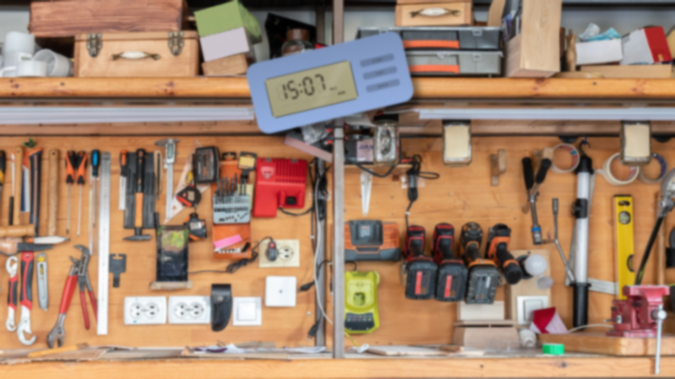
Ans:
h=15 m=7
